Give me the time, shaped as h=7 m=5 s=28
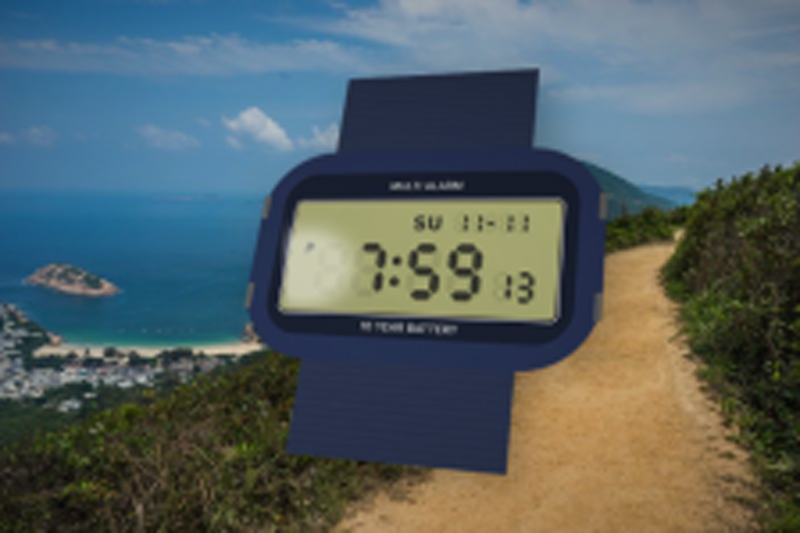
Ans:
h=7 m=59 s=13
